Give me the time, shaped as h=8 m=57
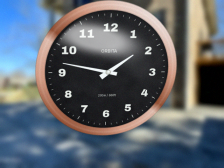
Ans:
h=1 m=47
